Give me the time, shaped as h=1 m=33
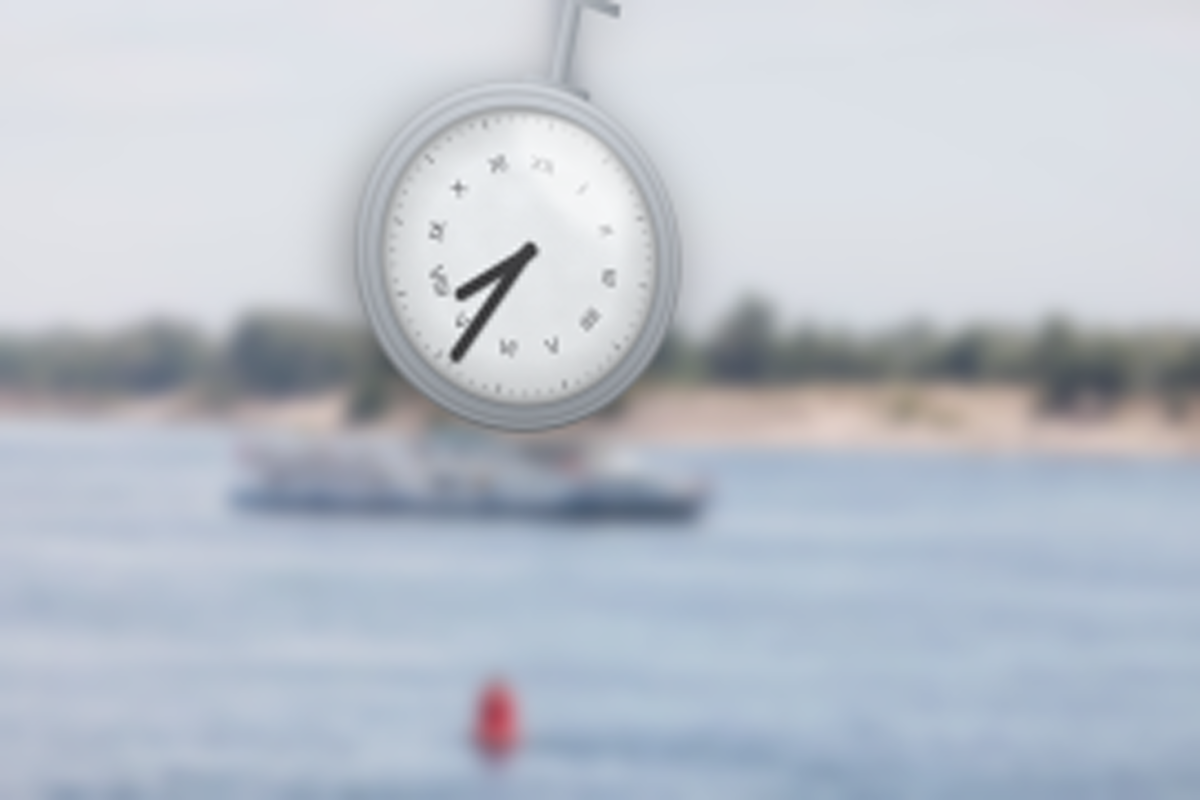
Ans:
h=7 m=34
